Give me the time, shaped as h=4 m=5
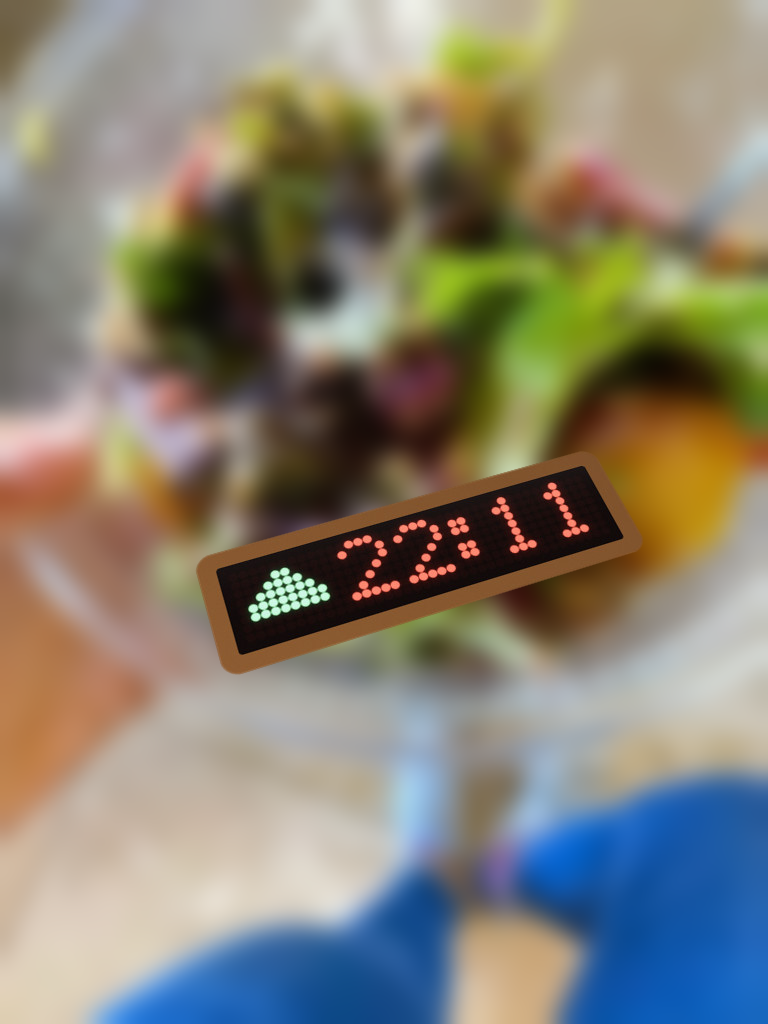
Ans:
h=22 m=11
